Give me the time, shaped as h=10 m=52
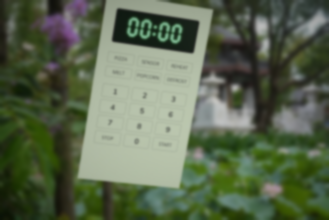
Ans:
h=0 m=0
